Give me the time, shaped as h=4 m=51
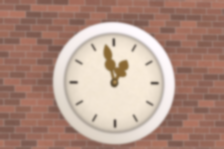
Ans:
h=12 m=58
